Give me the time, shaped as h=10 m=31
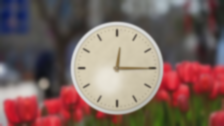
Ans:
h=12 m=15
